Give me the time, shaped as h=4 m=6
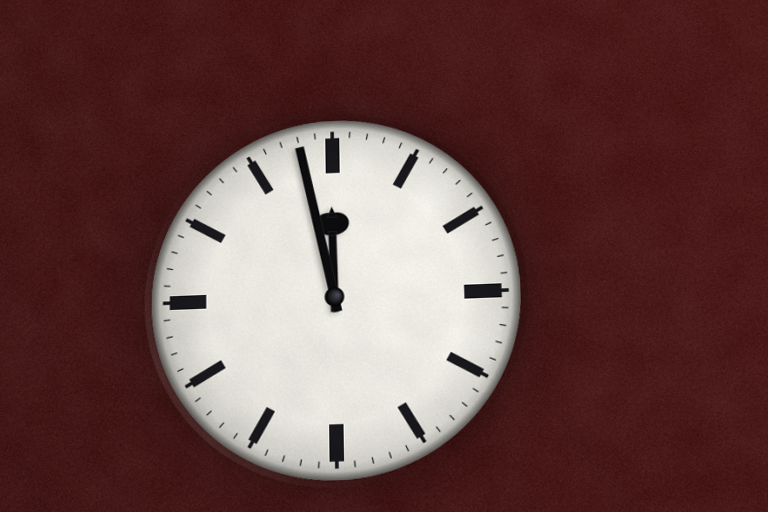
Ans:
h=11 m=58
